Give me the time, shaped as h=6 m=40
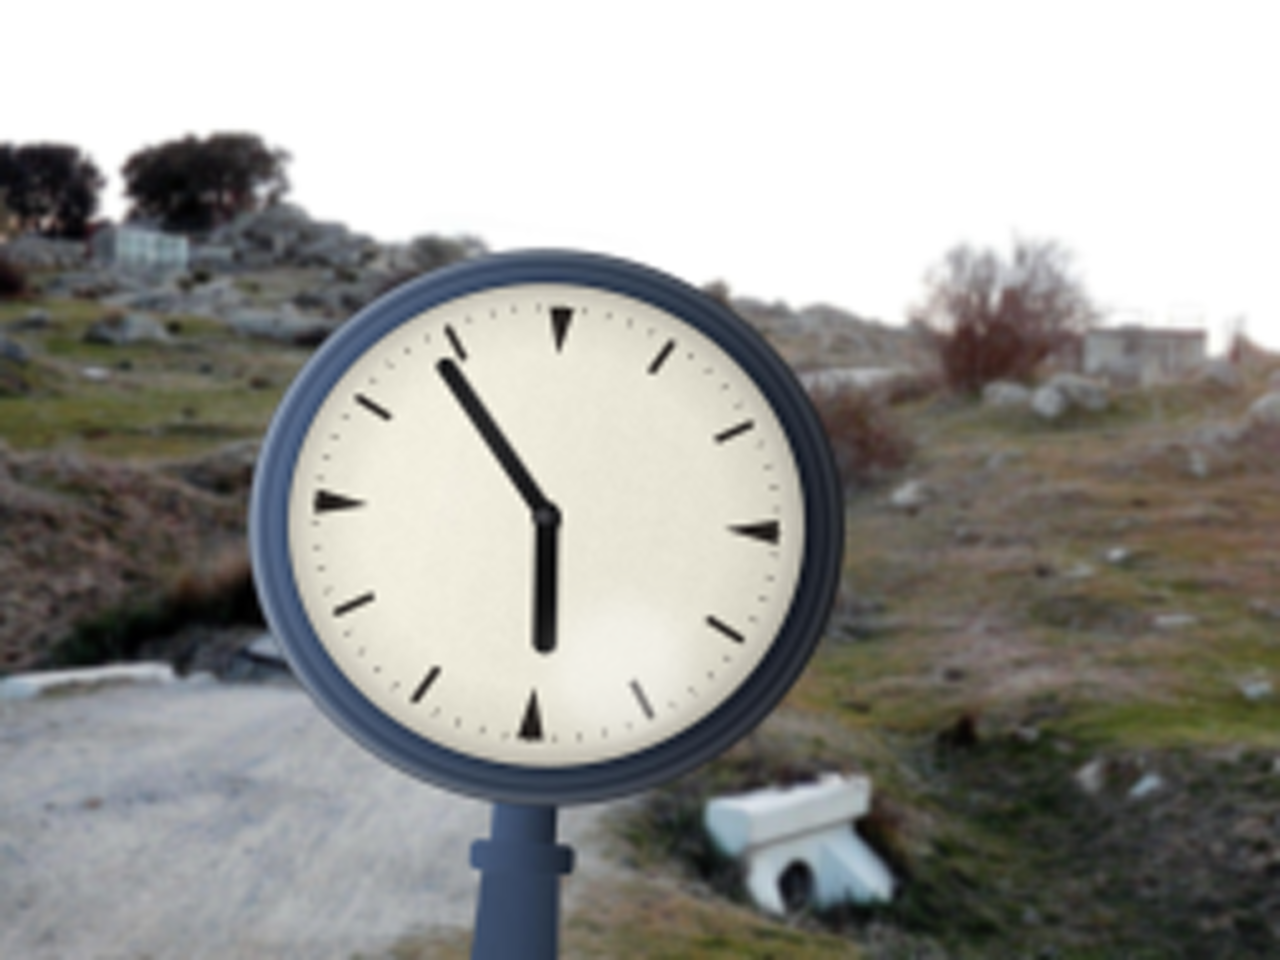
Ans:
h=5 m=54
